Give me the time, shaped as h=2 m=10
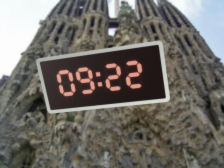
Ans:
h=9 m=22
